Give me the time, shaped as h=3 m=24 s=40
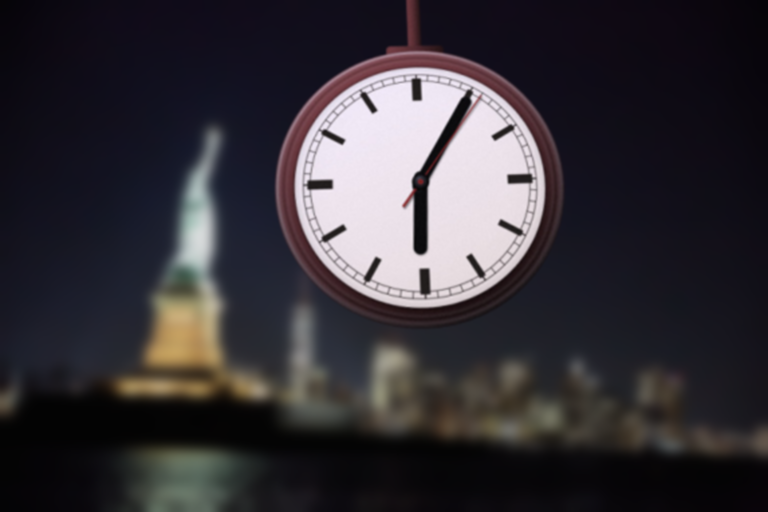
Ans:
h=6 m=5 s=6
